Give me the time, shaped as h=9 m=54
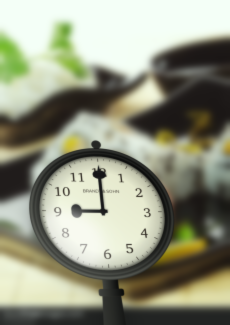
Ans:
h=9 m=0
